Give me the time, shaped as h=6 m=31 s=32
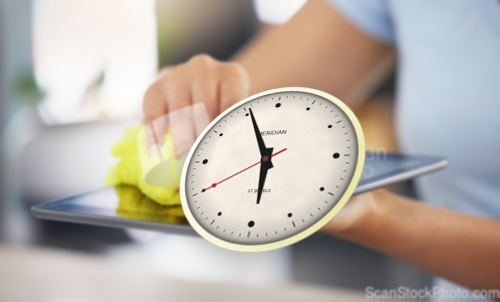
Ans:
h=5 m=55 s=40
